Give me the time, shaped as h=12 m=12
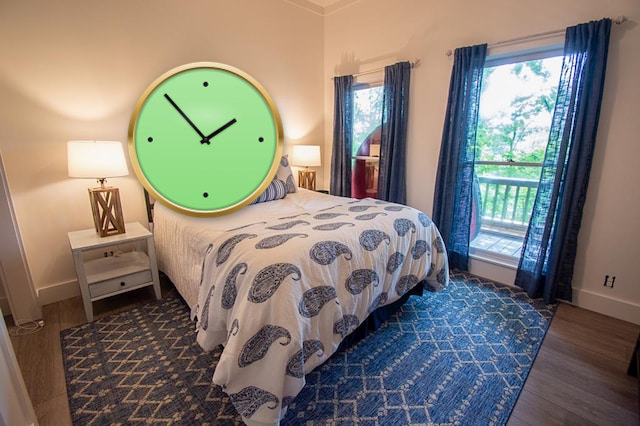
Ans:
h=1 m=53
